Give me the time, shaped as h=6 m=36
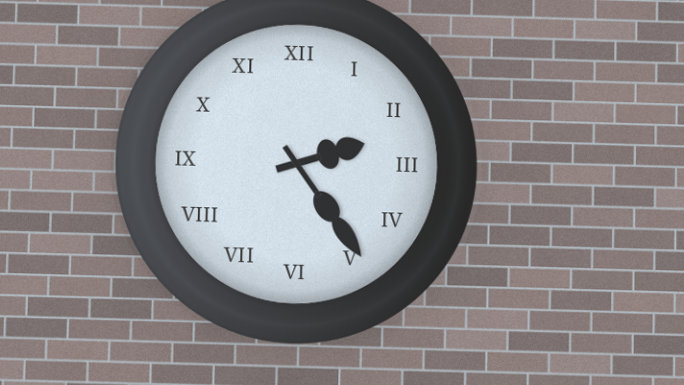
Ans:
h=2 m=24
